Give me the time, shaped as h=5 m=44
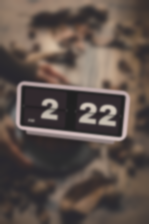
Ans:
h=2 m=22
